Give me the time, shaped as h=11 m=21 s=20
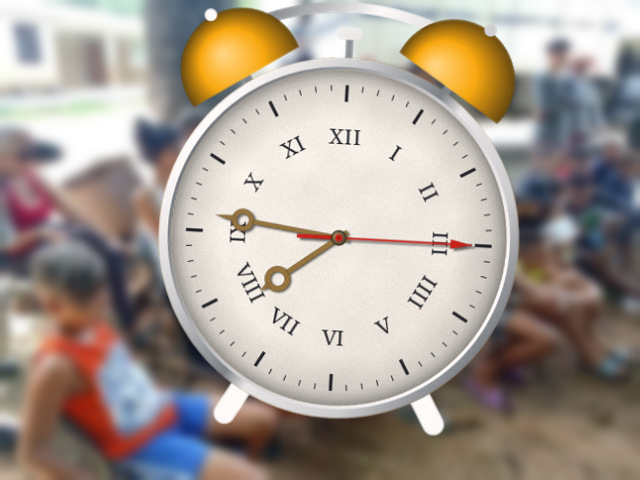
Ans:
h=7 m=46 s=15
